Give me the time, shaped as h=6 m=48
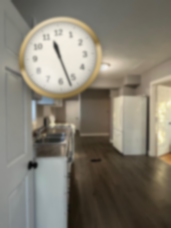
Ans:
h=11 m=27
